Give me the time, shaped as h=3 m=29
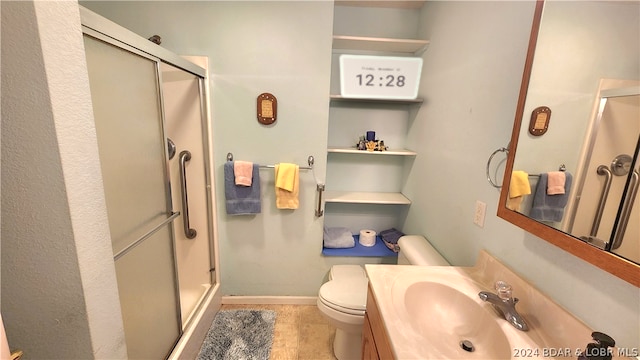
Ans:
h=12 m=28
